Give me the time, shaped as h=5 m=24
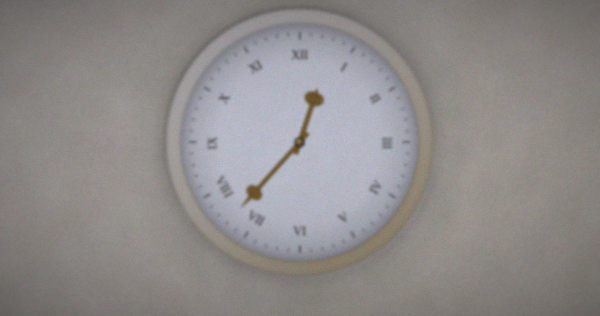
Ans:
h=12 m=37
